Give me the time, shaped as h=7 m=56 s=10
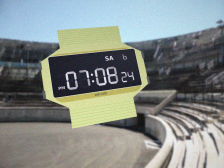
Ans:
h=7 m=8 s=24
